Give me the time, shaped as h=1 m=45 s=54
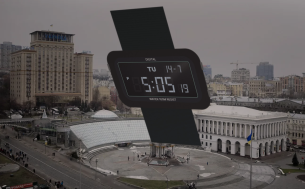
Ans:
h=5 m=5 s=19
